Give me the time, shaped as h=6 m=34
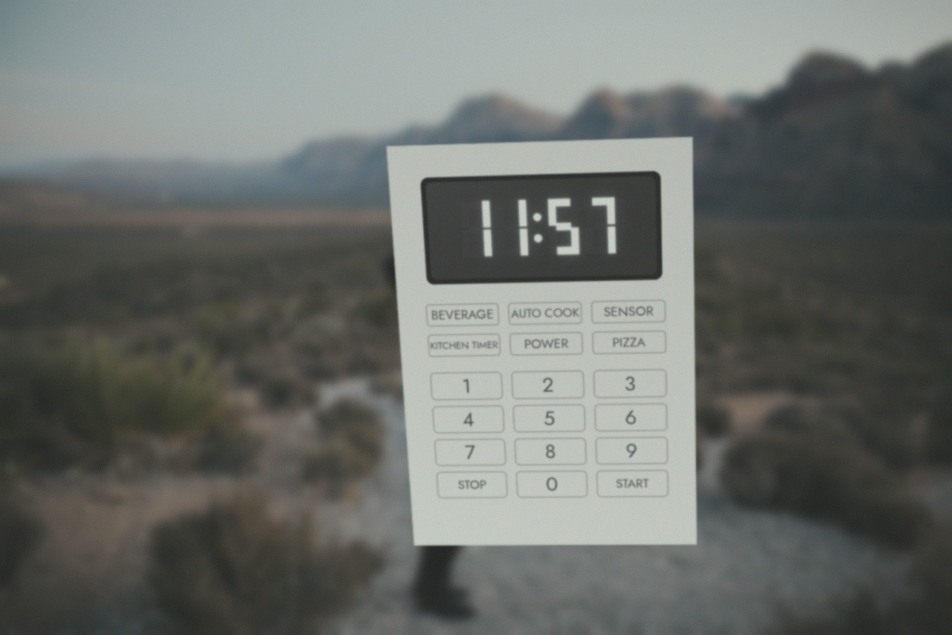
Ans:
h=11 m=57
